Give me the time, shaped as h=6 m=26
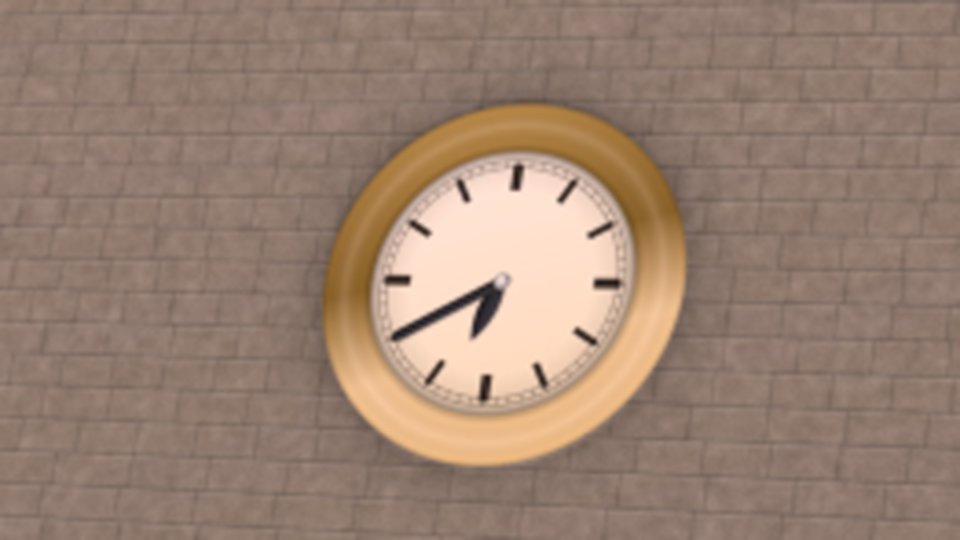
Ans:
h=6 m=40
